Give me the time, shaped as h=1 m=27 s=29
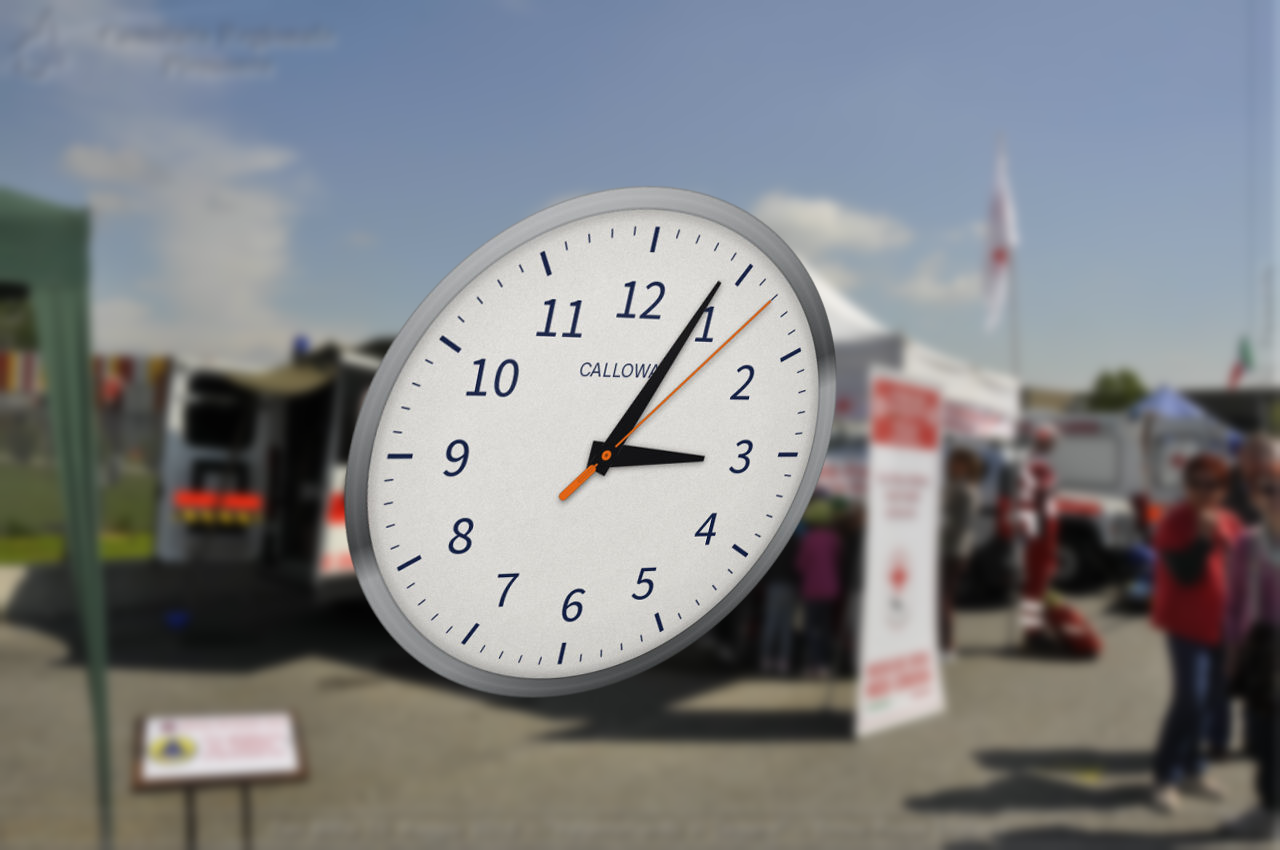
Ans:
h=3 m=4 s=7
